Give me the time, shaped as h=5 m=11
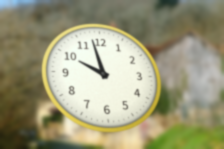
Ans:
h=9 m=58
